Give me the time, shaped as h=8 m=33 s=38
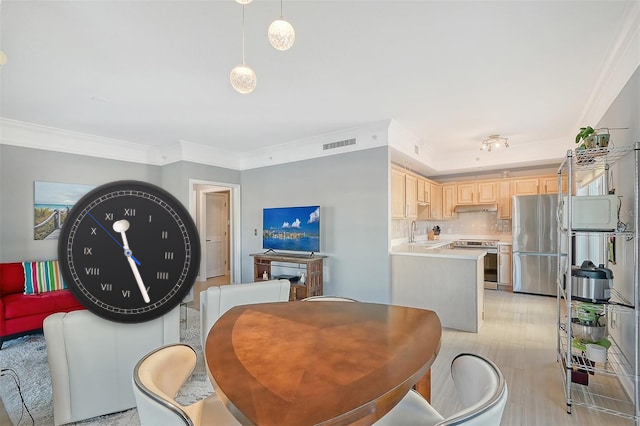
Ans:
h=11 m=25 s=52
